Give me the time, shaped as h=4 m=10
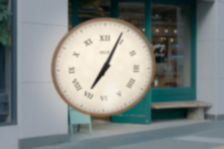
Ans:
h=7 m=4
